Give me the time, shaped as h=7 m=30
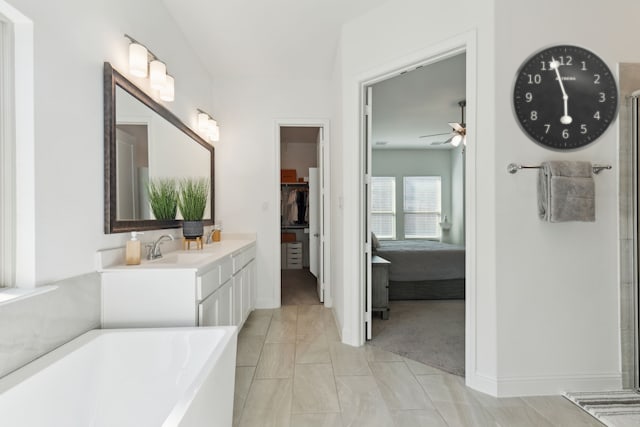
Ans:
h=5 m=57
